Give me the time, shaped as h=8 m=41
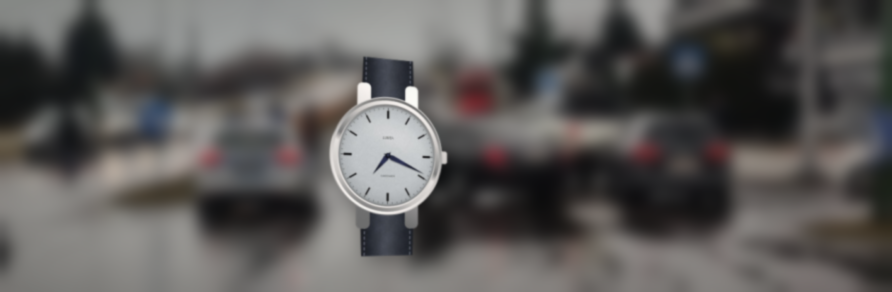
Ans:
h=7 m=19
